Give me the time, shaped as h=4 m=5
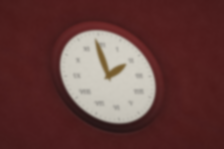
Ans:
h=1 m=59
